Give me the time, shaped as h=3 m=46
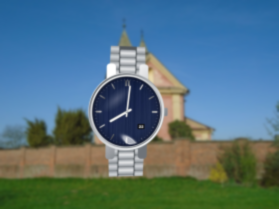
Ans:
h=8 m=1
